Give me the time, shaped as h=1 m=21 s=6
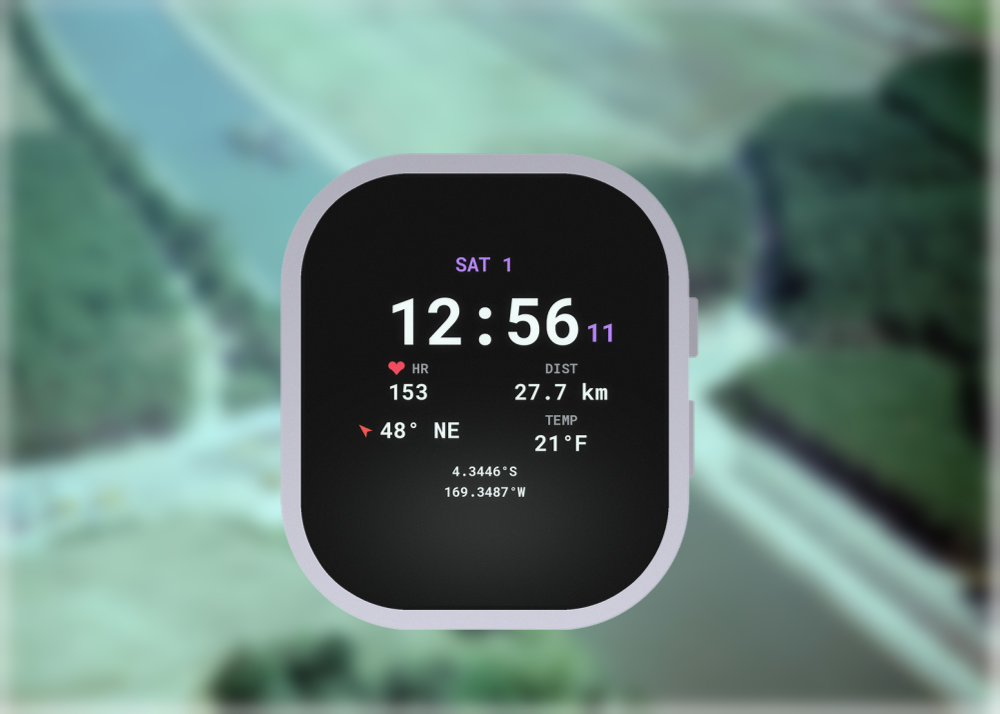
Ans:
h=12 m=56 s=11
